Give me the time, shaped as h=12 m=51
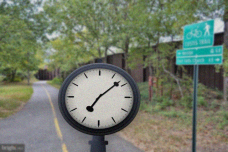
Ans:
h=7 m=8
